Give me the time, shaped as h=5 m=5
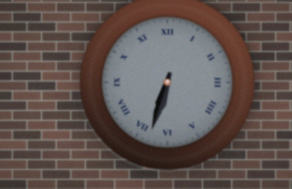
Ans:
h=6 m=33
